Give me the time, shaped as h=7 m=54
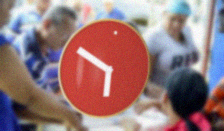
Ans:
h=5 m=49
